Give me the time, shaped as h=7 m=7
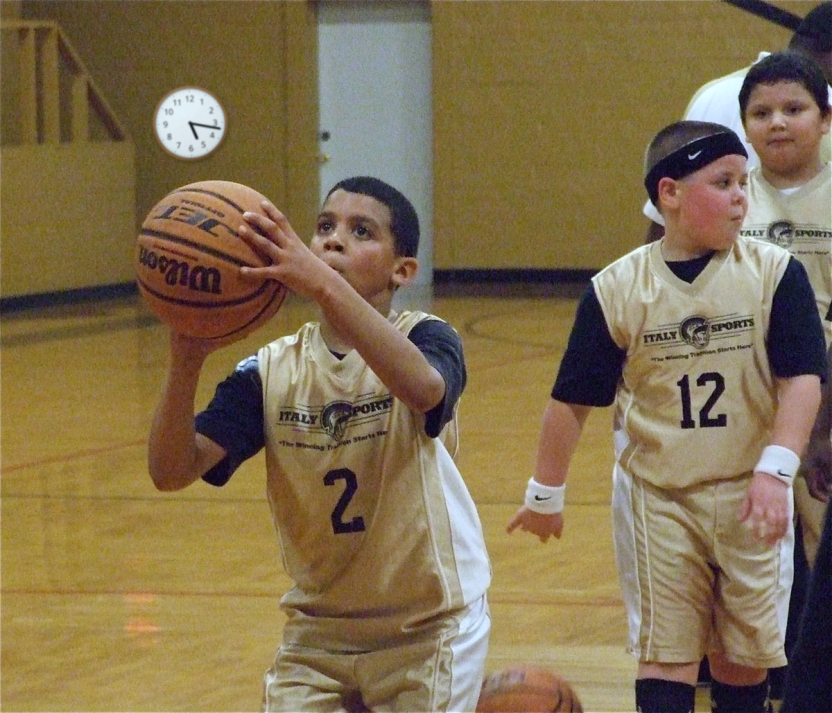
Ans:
h=5 m=17
